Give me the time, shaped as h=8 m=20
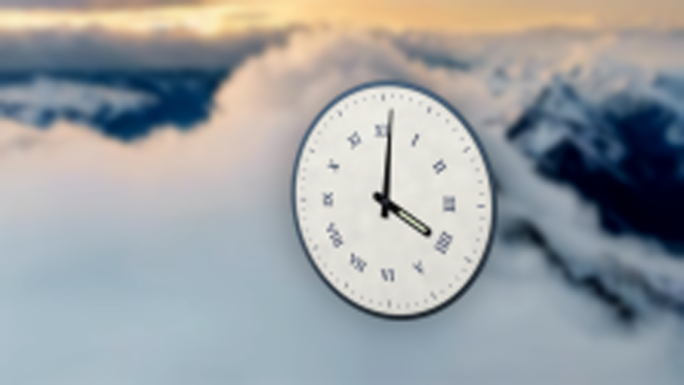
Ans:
h=4 m=1
